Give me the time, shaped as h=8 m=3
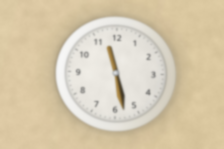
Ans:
h=11 m=28
